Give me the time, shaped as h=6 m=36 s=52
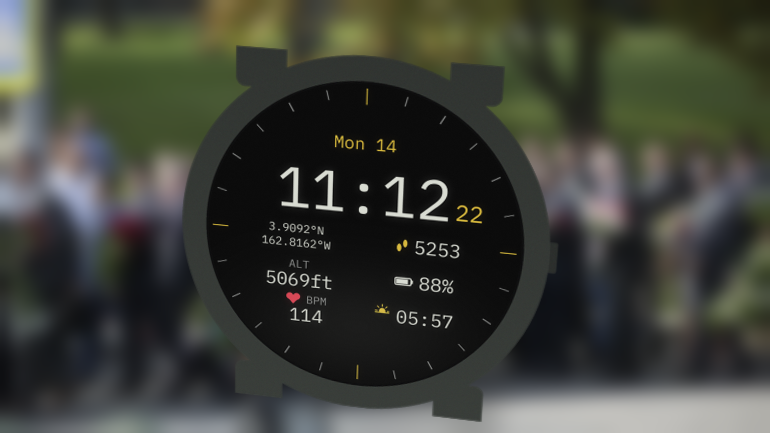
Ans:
h=11 m=12 s=22
